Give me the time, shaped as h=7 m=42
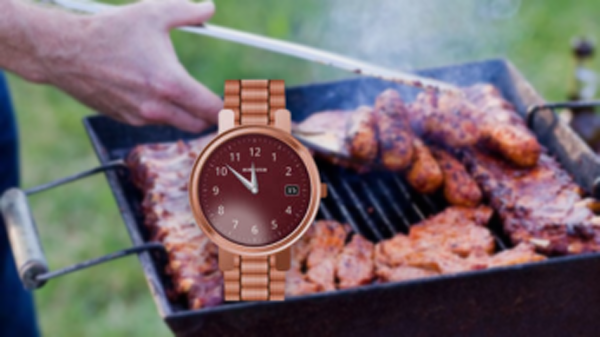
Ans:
h=11 m=52
